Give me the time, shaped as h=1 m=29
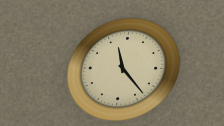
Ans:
h=11 m=23
